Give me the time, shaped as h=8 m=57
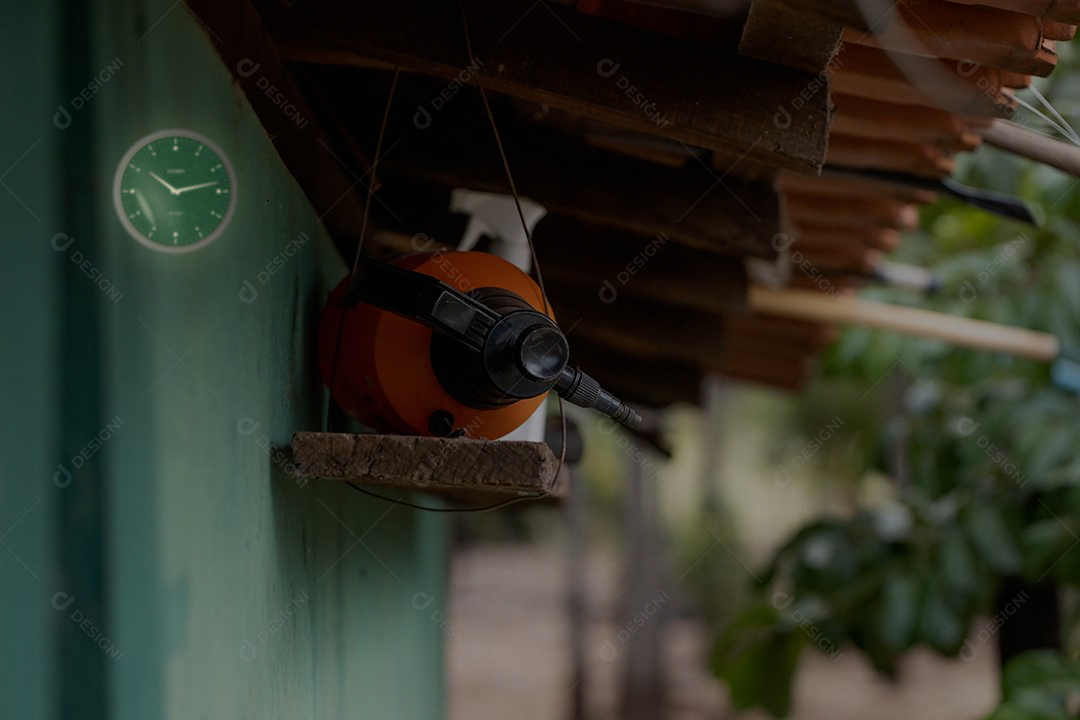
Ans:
h=10 m=13
